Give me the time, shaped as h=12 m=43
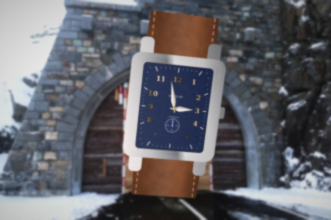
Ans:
h=2 m=58
